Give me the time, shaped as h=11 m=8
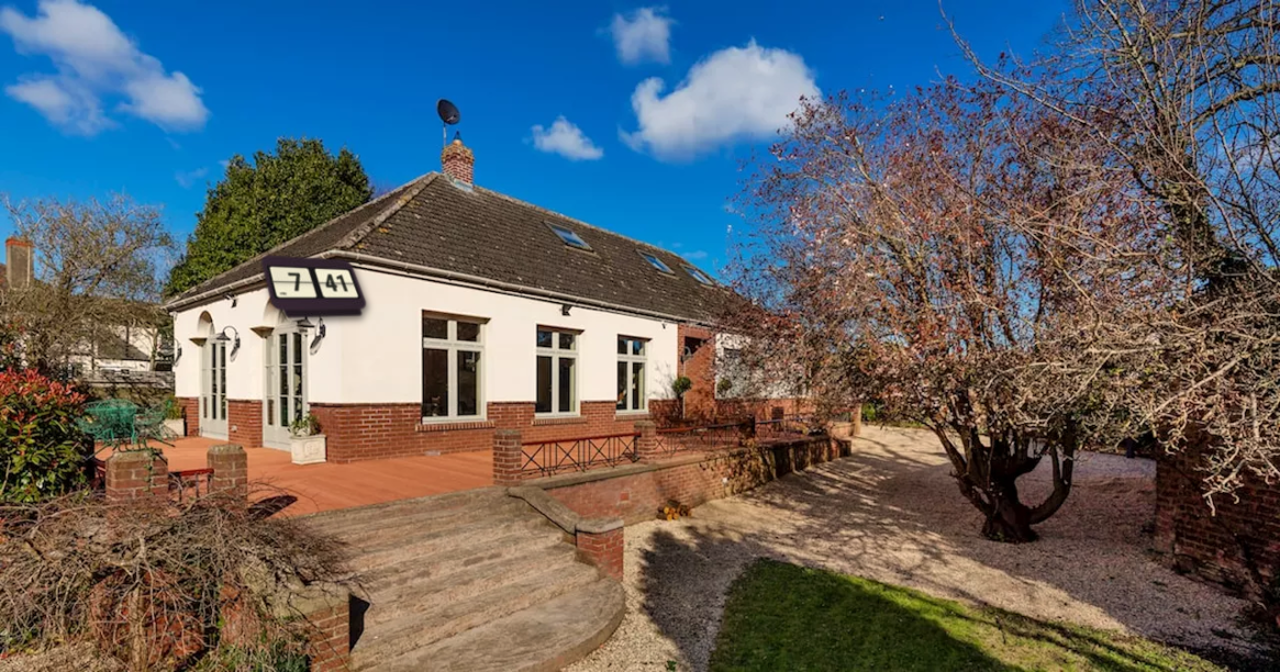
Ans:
h=7 m=41
